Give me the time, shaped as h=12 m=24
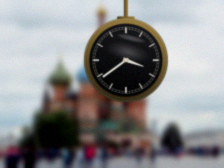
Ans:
h=3 m=39
